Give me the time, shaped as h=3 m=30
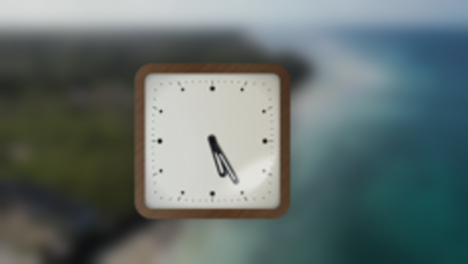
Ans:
h=5 m=25
